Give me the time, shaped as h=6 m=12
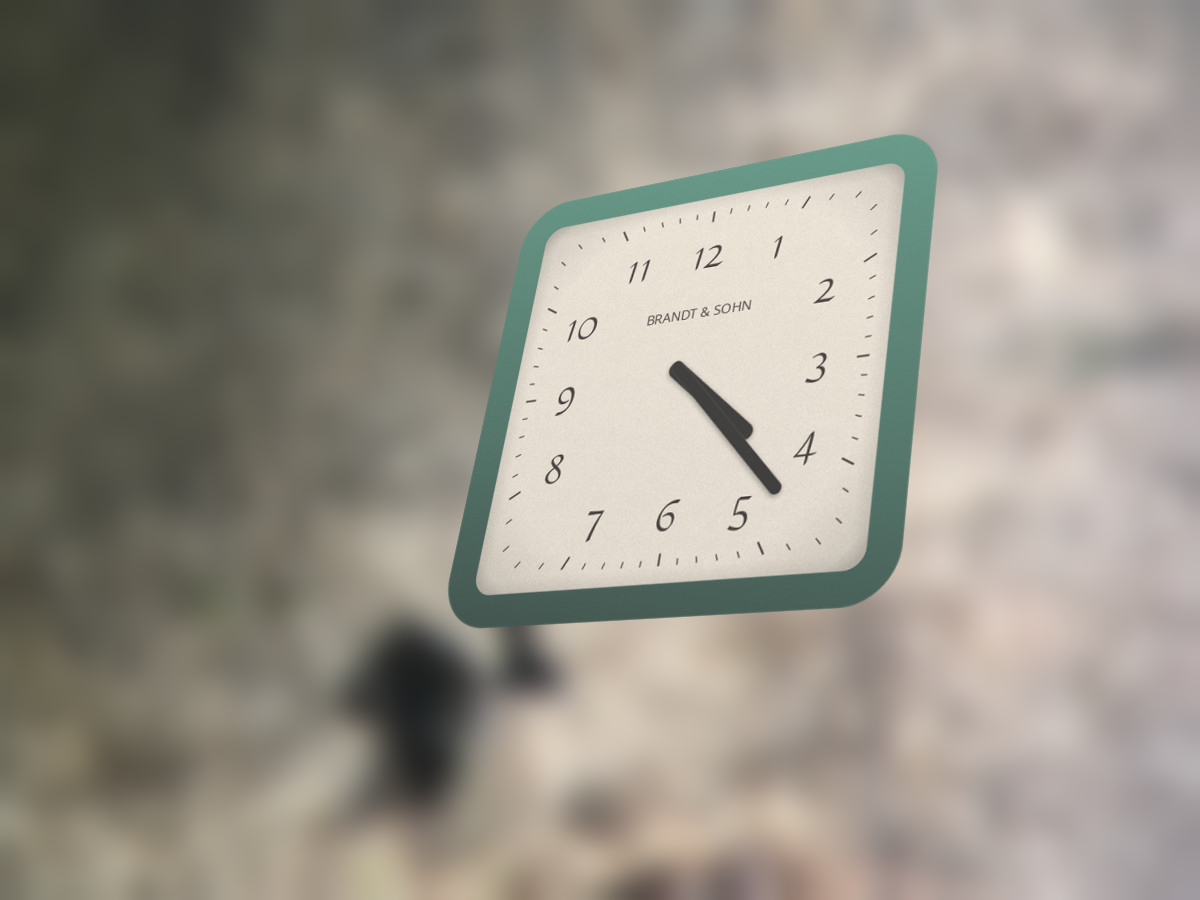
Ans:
h=4 m=23
